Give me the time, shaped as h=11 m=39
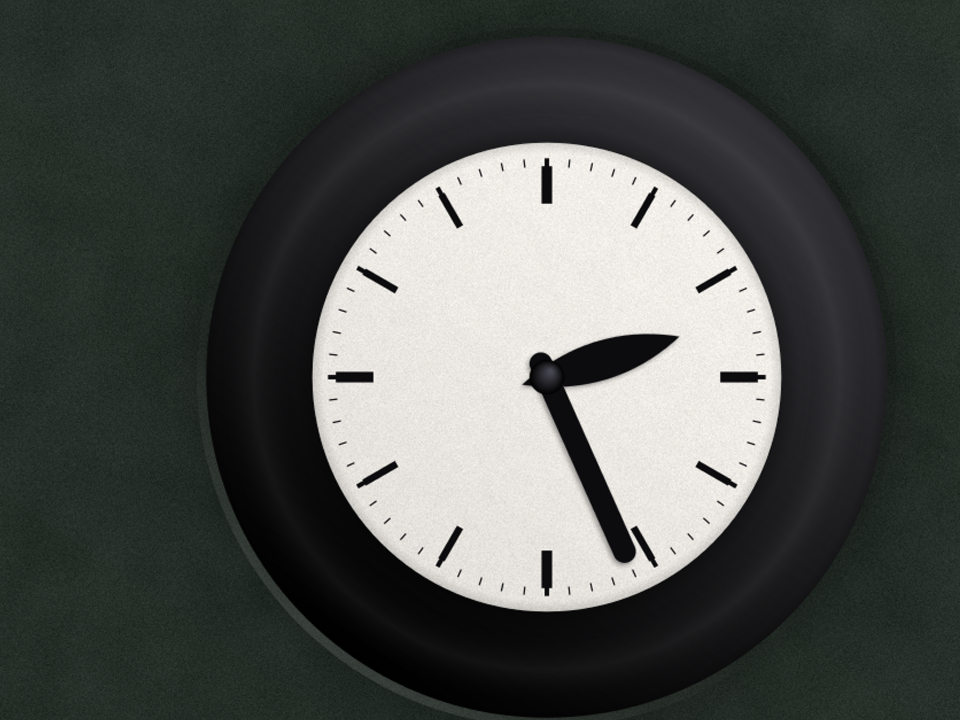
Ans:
h=2 m=26
